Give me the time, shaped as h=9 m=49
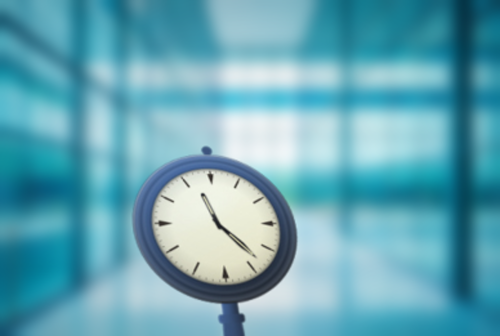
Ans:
h=11 m=23
